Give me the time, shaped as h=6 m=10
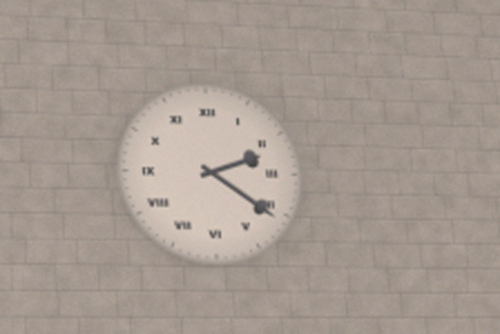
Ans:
h=2 m=21
